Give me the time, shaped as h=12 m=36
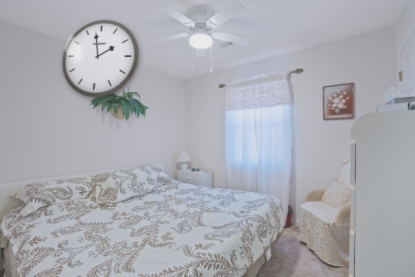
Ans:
h=1 m=58
